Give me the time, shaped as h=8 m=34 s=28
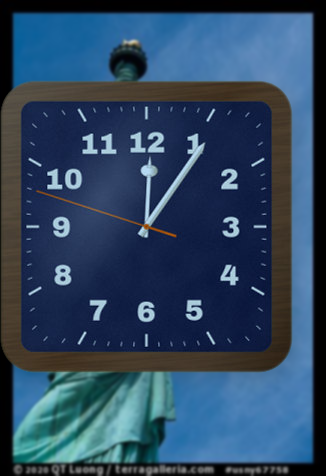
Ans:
h=12 m=5 s=48
